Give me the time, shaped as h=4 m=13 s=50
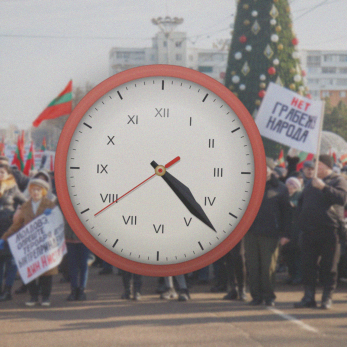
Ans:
h=4 m=22 s=39
